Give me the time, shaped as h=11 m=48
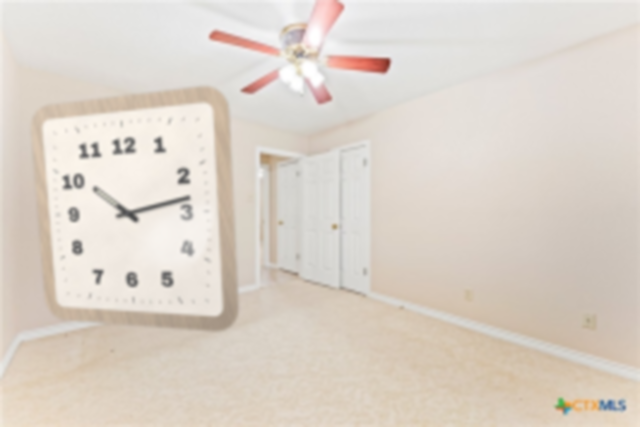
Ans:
h=10 m=13
